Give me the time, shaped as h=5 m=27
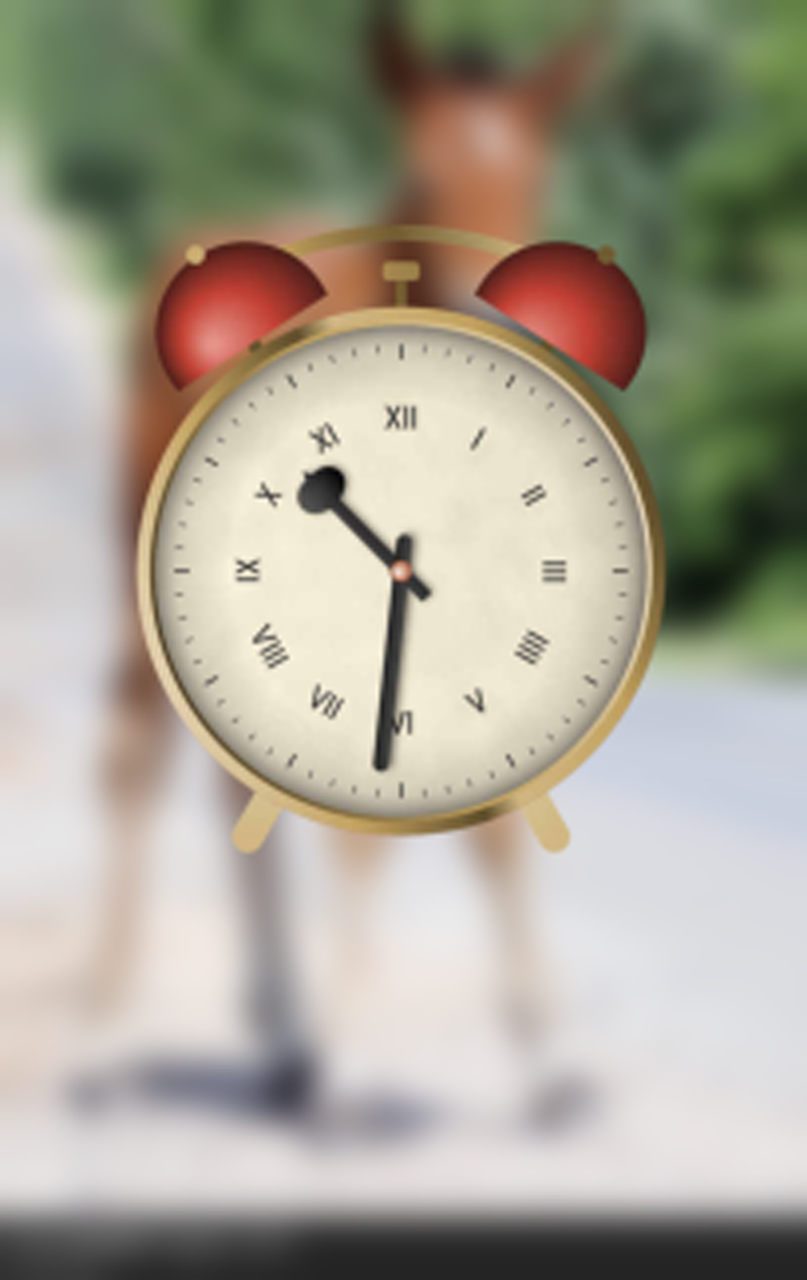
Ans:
h=10 m=31
